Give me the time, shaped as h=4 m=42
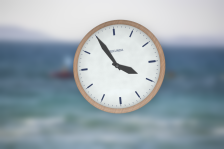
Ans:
h=3 m=55
